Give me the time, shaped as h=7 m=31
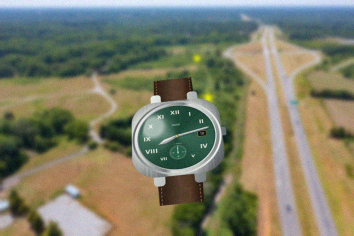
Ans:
h=8 m=13
